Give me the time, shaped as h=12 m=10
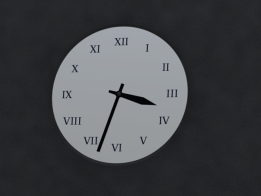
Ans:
h=3 m=33
